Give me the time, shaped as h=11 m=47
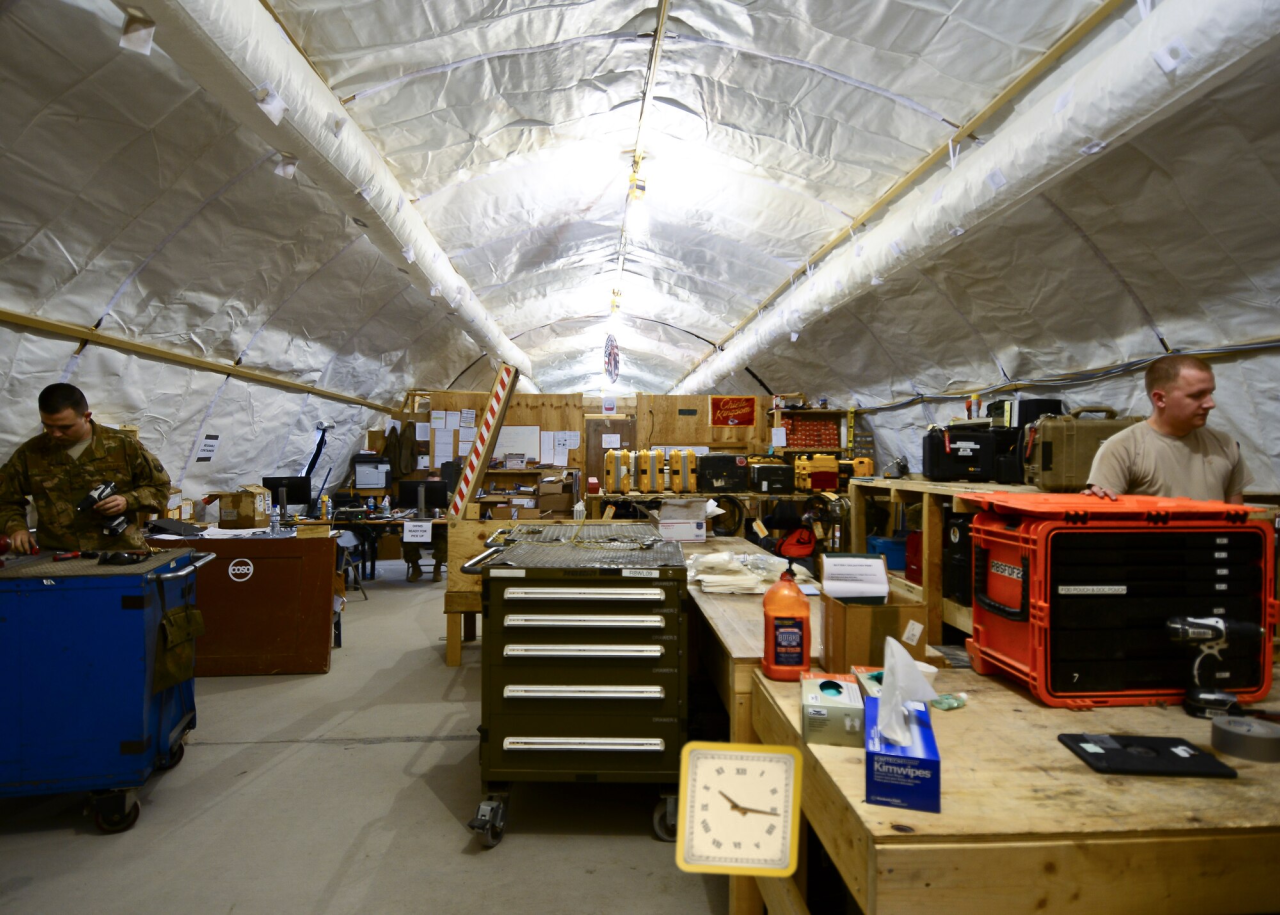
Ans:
h=10 m=16
